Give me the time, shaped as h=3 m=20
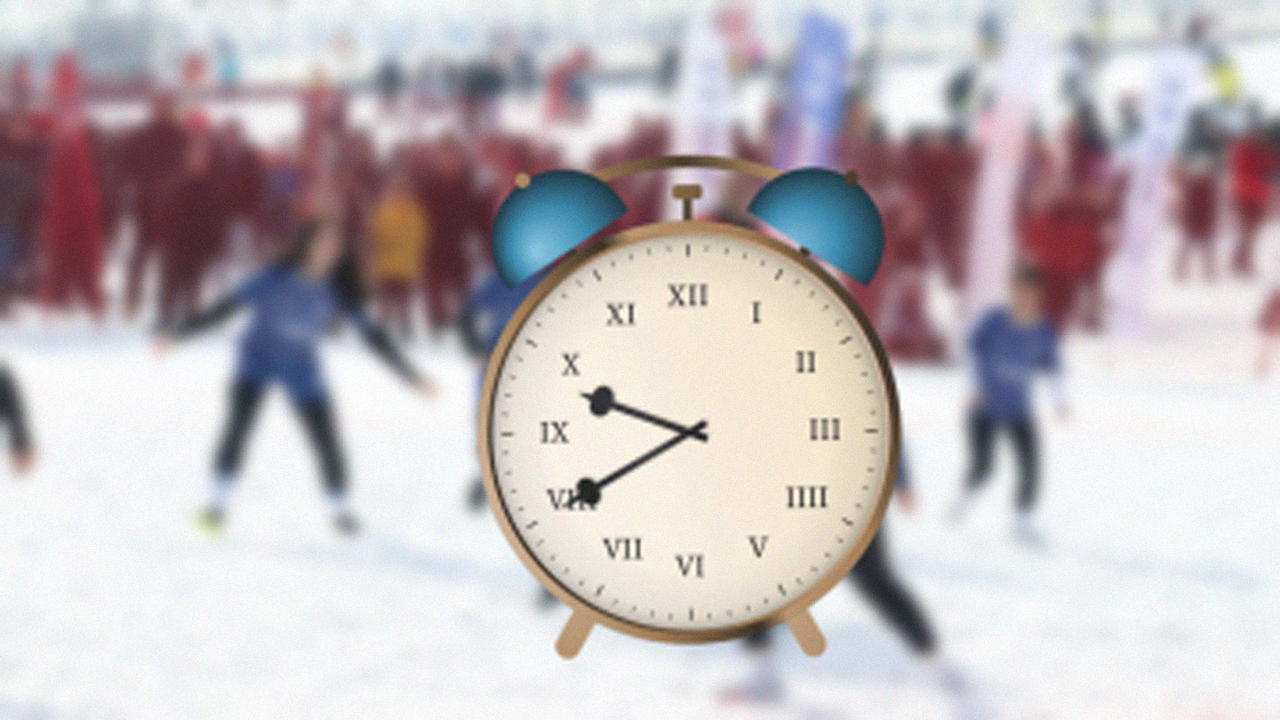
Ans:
h=9 m=40
